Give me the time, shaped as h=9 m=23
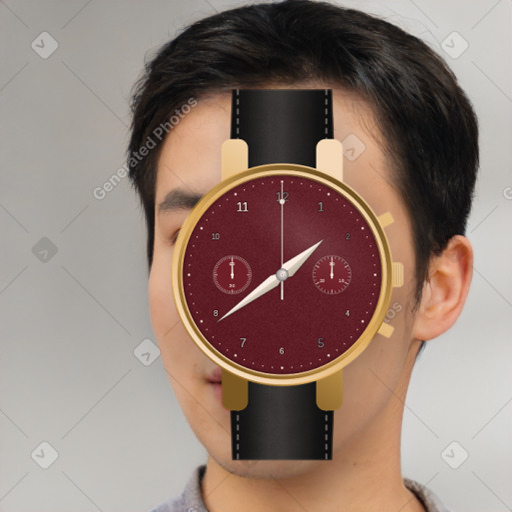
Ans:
h=1 m=39
